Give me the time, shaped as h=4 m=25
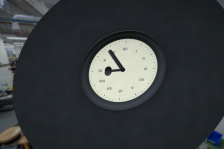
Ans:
h=8 m=54
